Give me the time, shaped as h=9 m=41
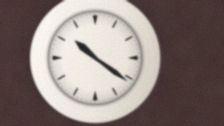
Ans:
h=10 m=21
